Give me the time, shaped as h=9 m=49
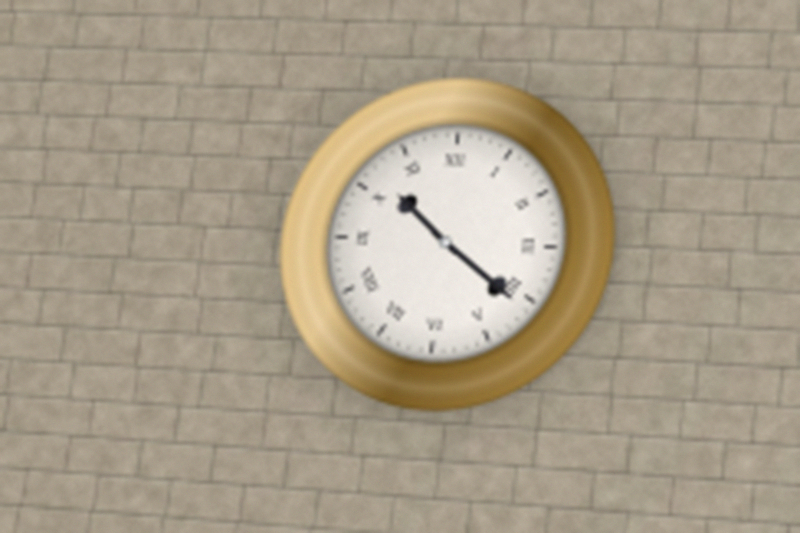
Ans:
h=10 m=21
